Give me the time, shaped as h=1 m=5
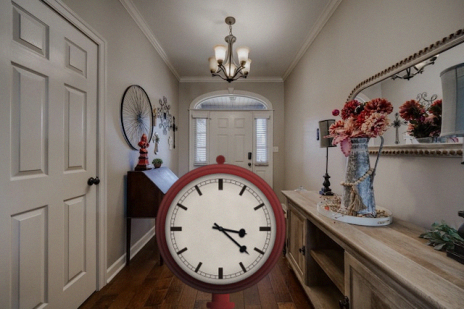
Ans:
h=3 m=22
